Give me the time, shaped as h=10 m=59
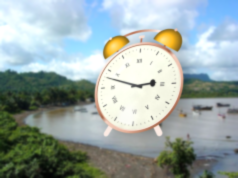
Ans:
h=2 m=48
